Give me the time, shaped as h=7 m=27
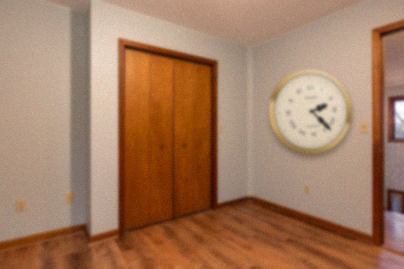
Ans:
h=2 m=23
